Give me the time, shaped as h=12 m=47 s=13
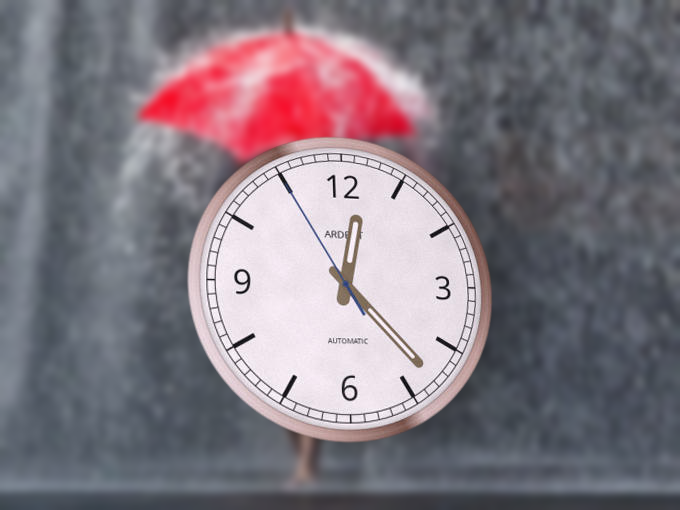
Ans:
h=12 m=22 s=55
